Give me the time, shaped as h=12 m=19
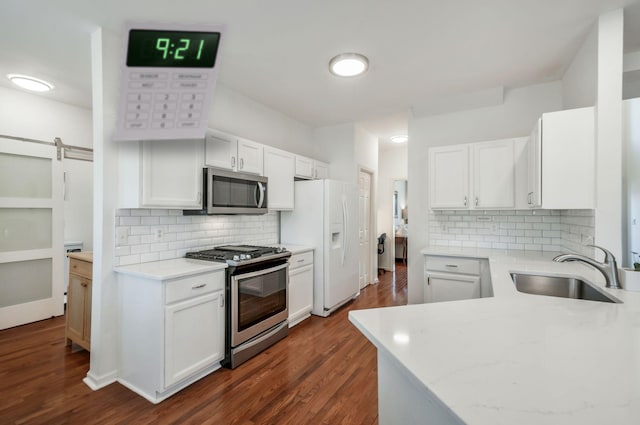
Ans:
h=9 m=21
